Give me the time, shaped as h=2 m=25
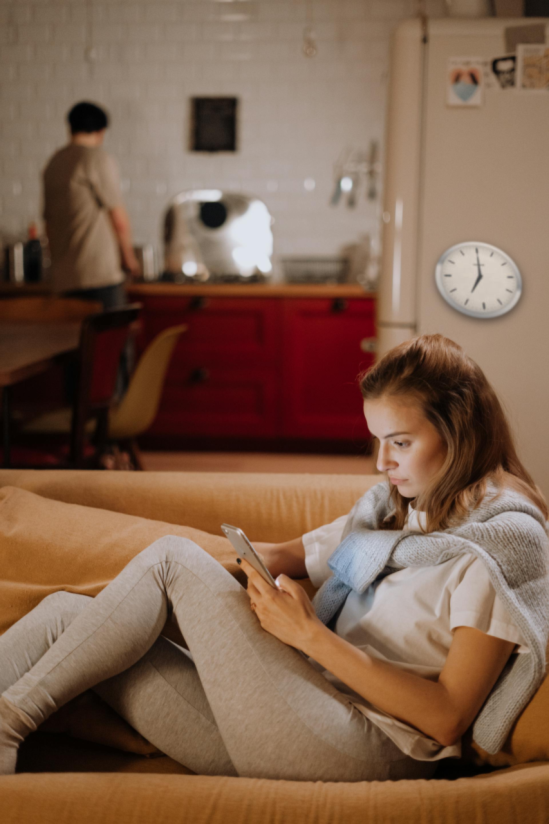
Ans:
h=7 m=0
